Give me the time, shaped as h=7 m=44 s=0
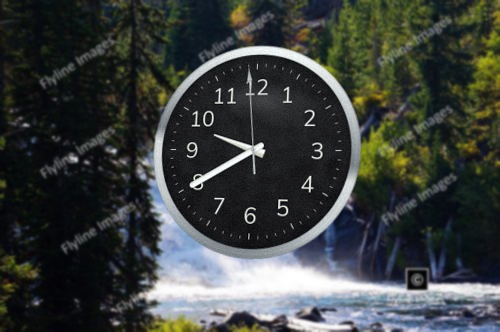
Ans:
h=9 m=39 s=59
